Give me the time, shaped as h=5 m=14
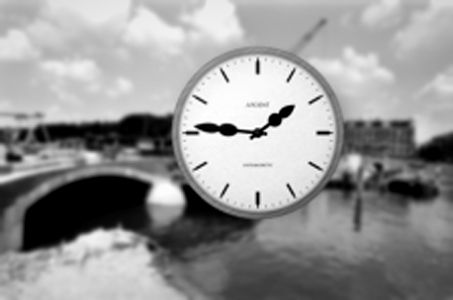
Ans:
h=1 m=46
